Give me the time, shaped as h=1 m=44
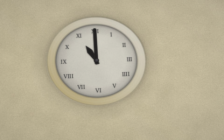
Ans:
h=11 m=0
